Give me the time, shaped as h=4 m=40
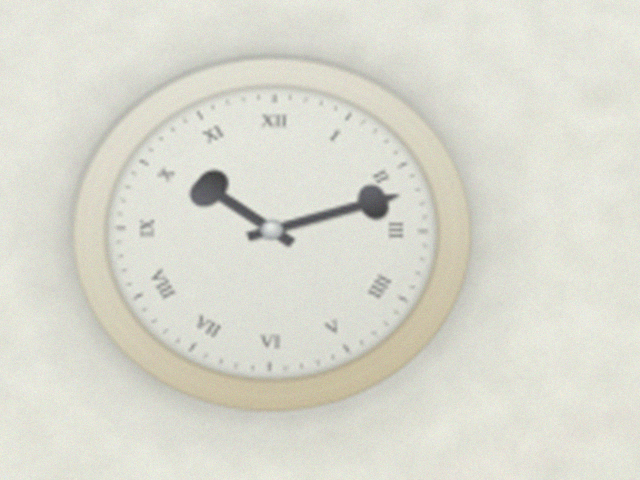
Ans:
h=10 m=12
